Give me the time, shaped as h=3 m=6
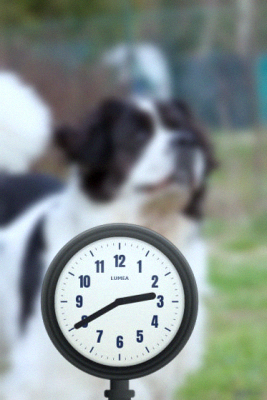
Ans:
h=2 m=40
